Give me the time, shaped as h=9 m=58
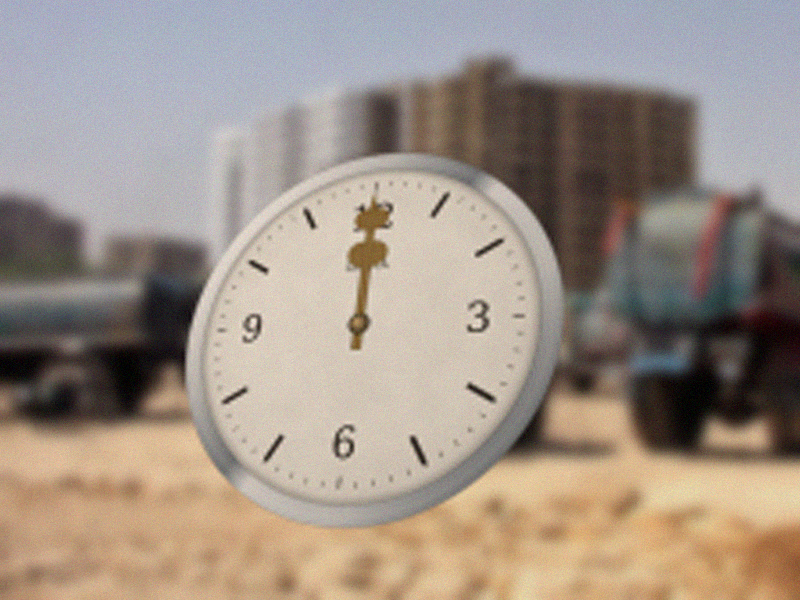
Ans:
h=12 m=0
